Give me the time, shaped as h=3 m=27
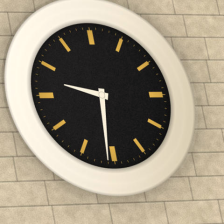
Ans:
h=9 m=31
